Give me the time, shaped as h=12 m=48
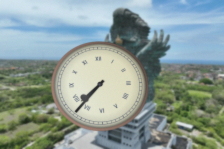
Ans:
h=7 m=37
